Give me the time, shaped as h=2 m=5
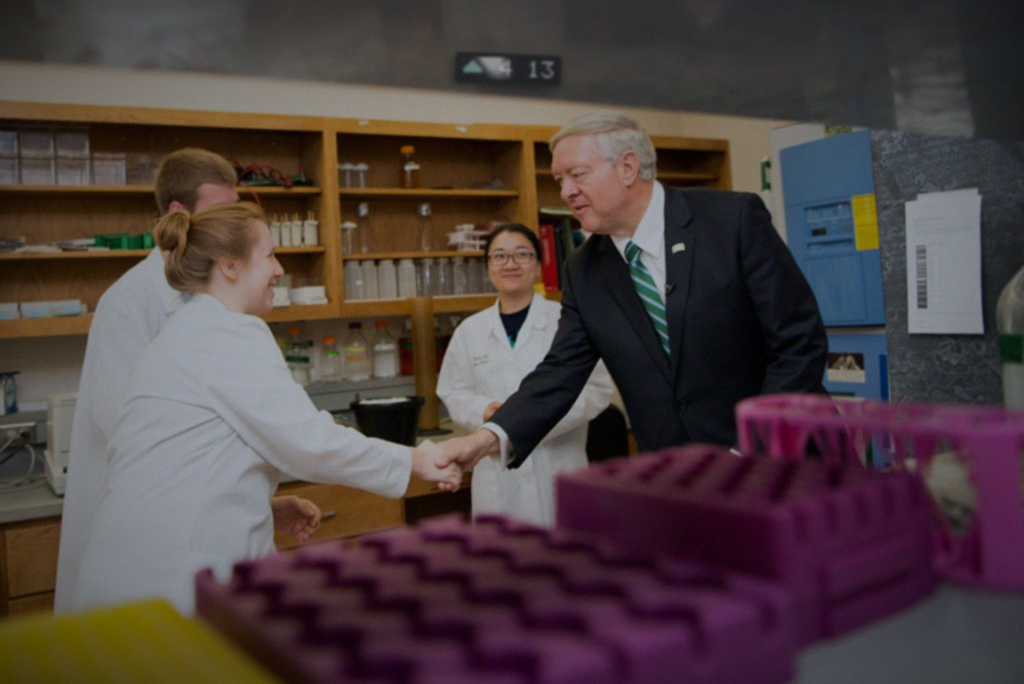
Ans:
h=4 m=13
